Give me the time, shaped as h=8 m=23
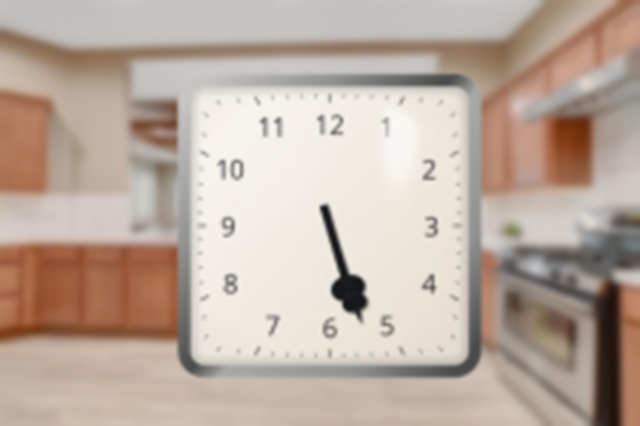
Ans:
h=5 m=27
